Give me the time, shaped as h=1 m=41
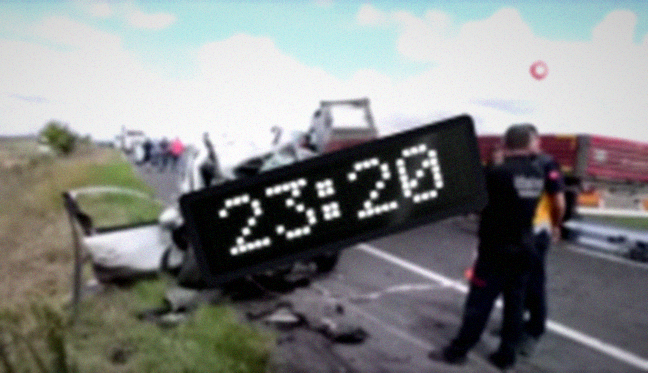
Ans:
h=23 m=20
